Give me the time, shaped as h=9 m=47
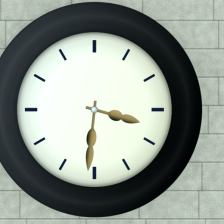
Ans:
h=3 m=31
